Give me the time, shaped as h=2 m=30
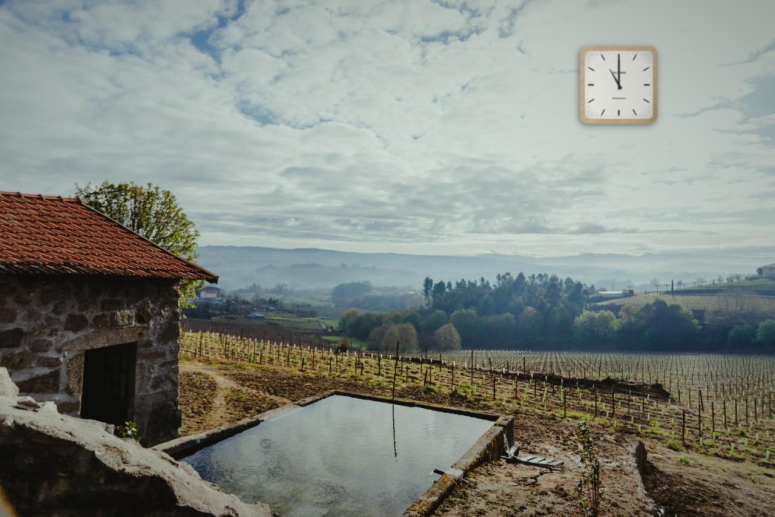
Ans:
h=11 m=0
